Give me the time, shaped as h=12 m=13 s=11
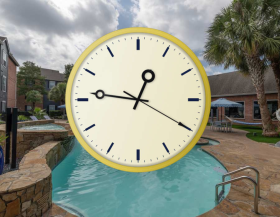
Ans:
h=12 m=46 s=20
